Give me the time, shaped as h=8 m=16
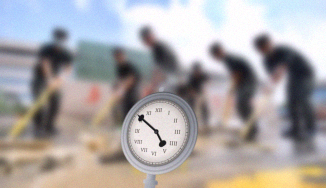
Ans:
h=4 m=51
